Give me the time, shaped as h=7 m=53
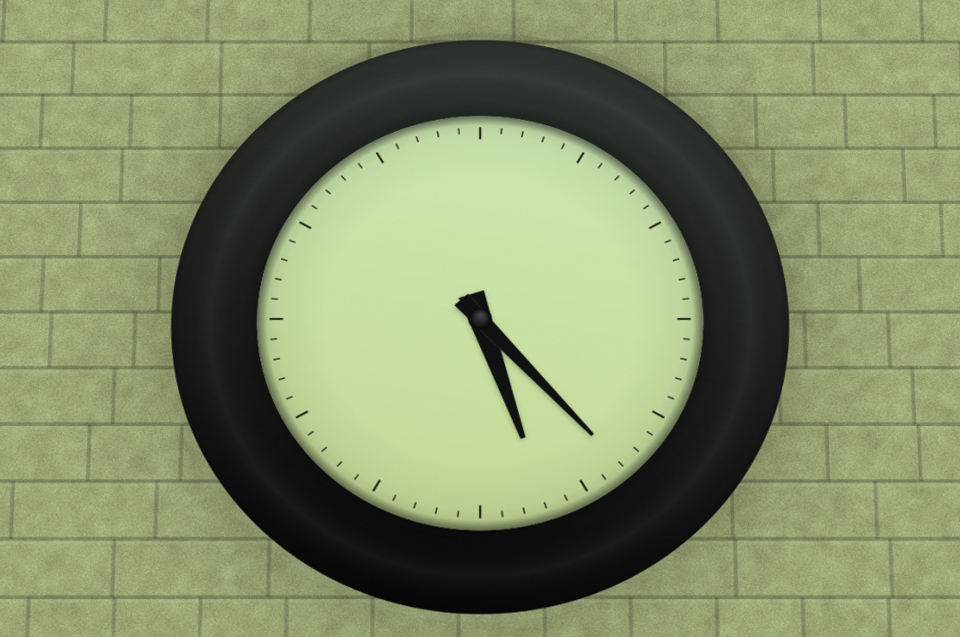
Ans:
h=5 m=23
